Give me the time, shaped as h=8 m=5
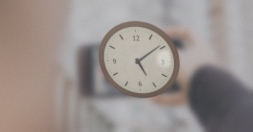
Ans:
h=5 m=9
